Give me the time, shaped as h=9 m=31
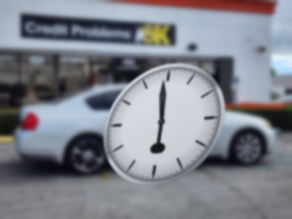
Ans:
h=5 m=59
